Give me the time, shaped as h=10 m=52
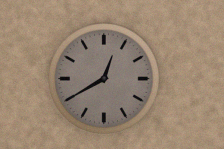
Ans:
h=12 m=40
